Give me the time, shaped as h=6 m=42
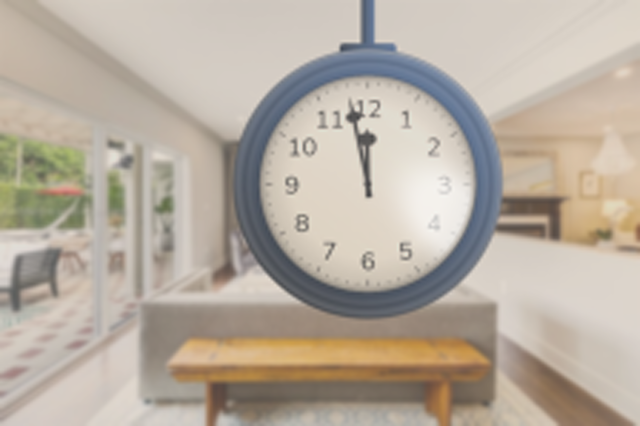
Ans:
h=11 m=58
